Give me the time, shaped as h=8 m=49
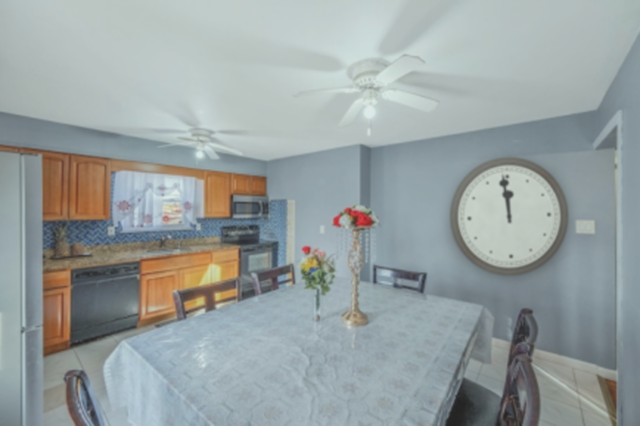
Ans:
h=11 m=59
